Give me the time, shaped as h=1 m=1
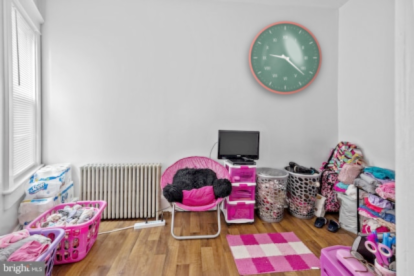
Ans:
h=9 m=22
